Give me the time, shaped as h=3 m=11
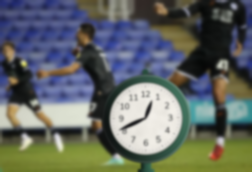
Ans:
h=12 m=41
